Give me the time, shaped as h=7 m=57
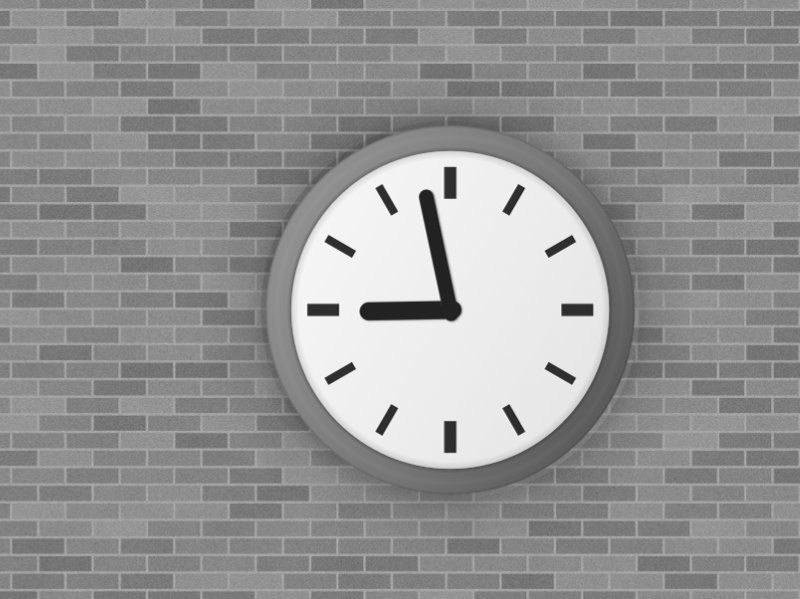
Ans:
h=8 m=58
